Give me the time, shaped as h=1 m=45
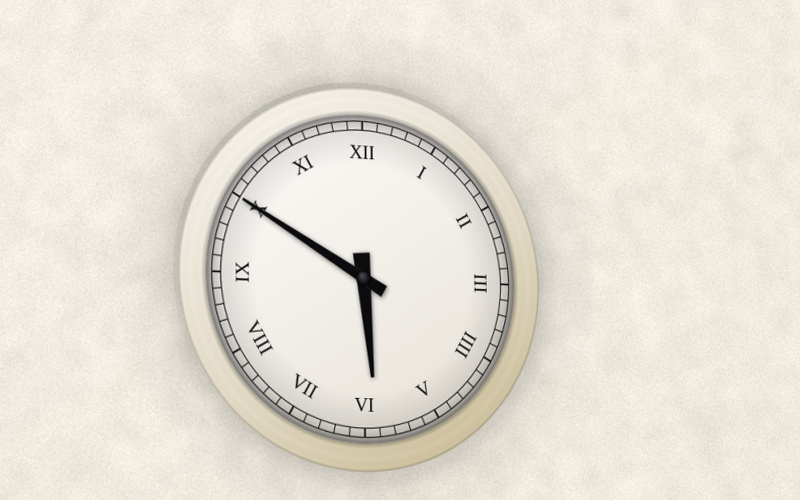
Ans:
h=5 m=50
